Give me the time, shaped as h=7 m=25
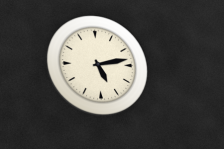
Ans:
h=5 m=13
